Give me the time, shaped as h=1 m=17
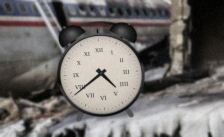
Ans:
h=4 m=39
